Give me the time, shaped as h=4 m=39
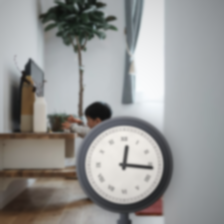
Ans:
h=12 m=16
